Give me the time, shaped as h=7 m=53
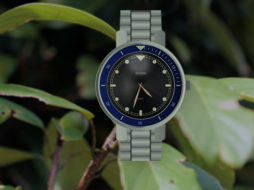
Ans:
h=4 m=33
